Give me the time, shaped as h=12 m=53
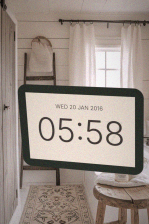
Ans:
h=5 m=58
